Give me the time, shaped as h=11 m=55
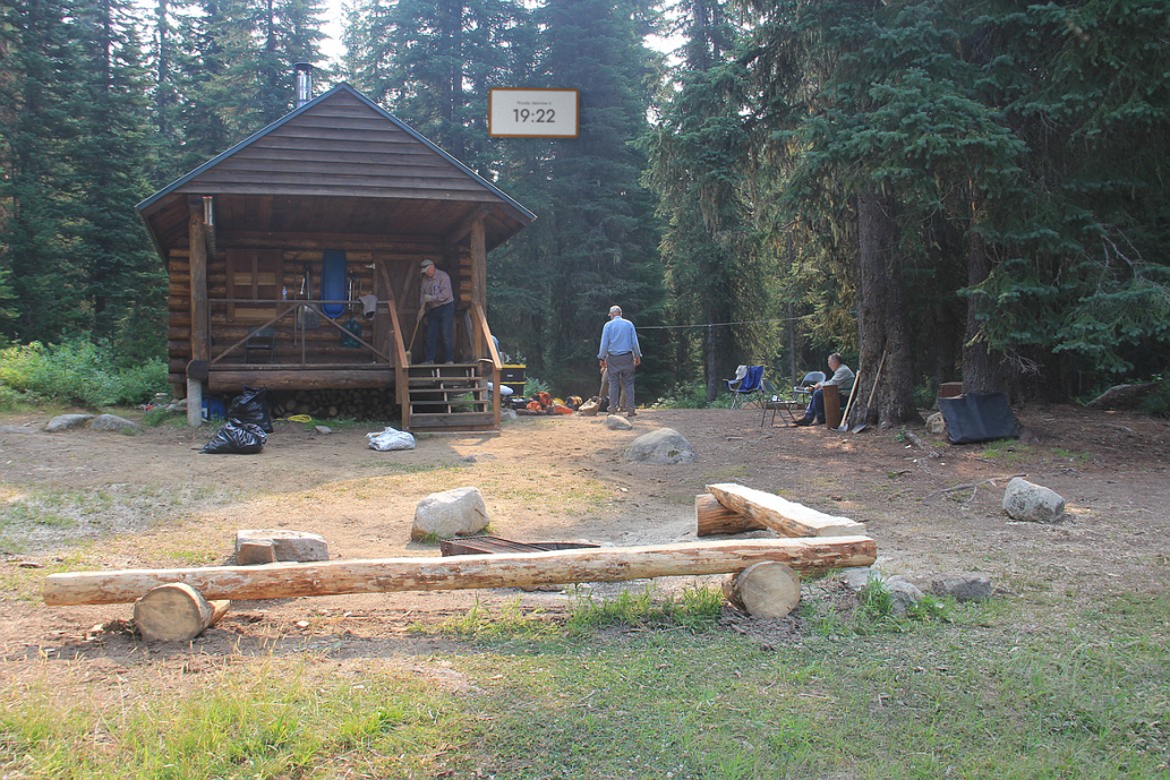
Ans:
h=19 m=22
